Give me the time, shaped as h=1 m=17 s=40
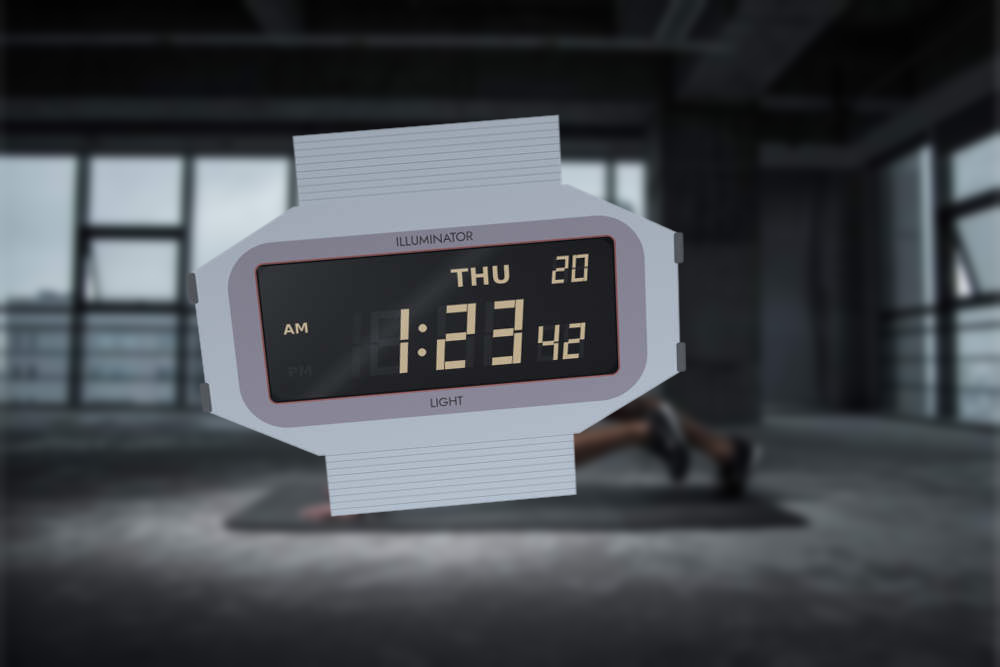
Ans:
h=1 m=23 s=42
